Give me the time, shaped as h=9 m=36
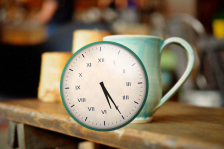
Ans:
h=5 m=25
